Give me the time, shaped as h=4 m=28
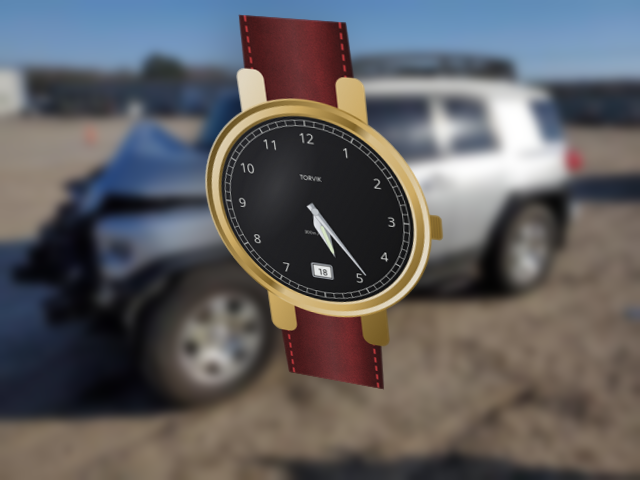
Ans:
h=5 m=24
